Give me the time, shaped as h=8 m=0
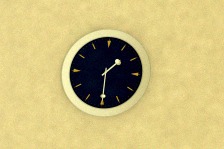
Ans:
h=1 m=30
